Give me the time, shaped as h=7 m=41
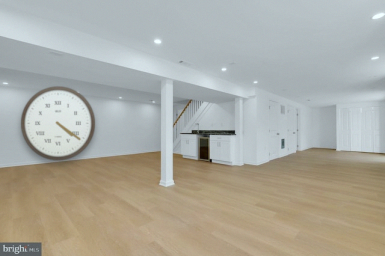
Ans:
h=4 m=21
